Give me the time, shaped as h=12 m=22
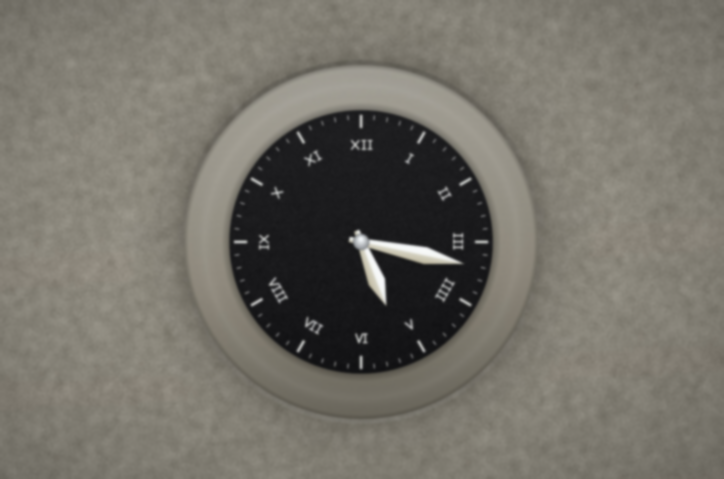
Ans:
h=5 m=17
